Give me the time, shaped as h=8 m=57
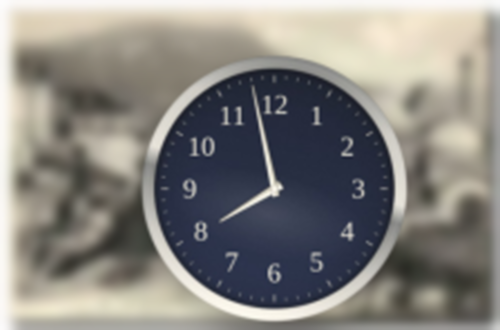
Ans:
h=7 m=58
